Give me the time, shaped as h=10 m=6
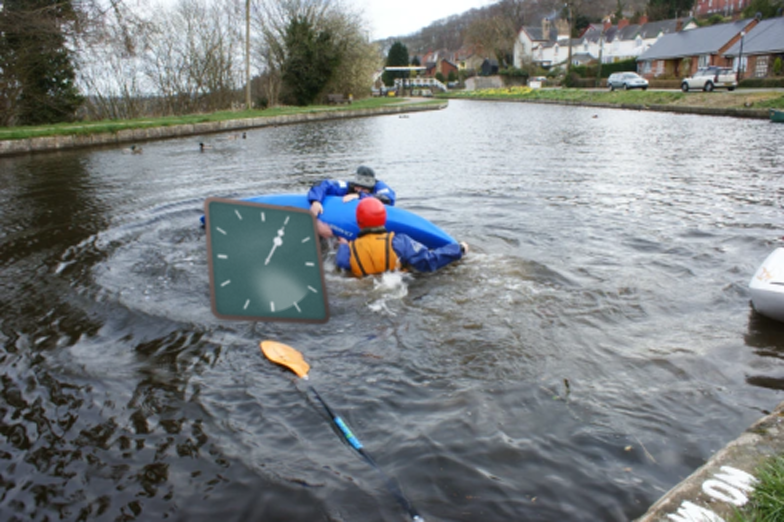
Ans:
h=1 m=5
